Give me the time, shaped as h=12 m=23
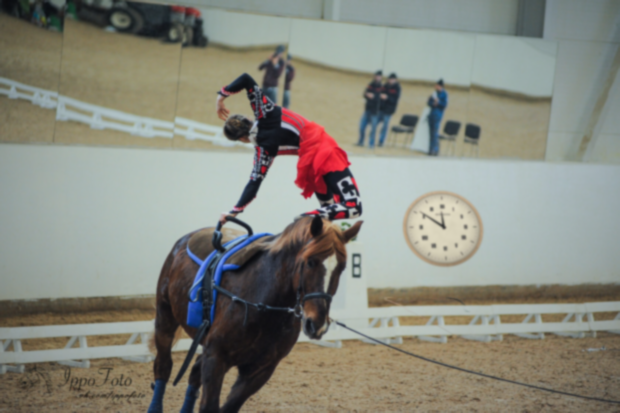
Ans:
h=11 m=51
